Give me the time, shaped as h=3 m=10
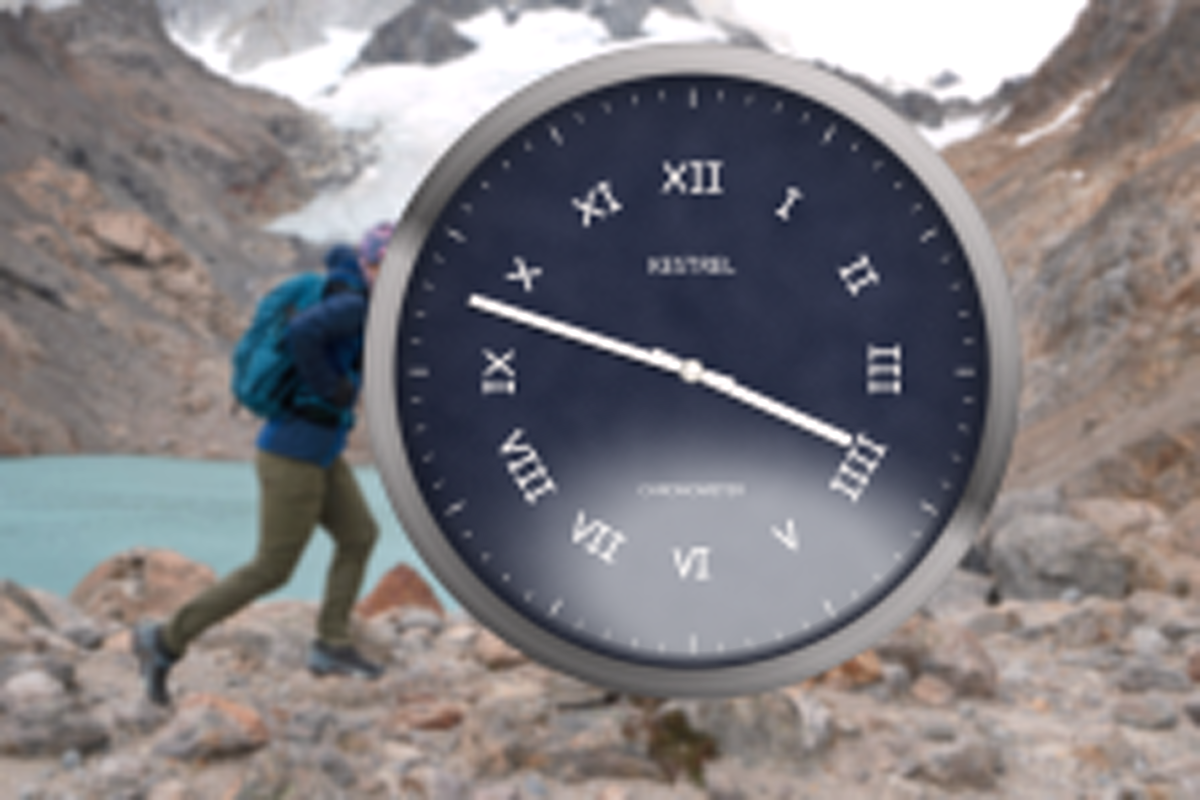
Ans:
h=3 m=48
